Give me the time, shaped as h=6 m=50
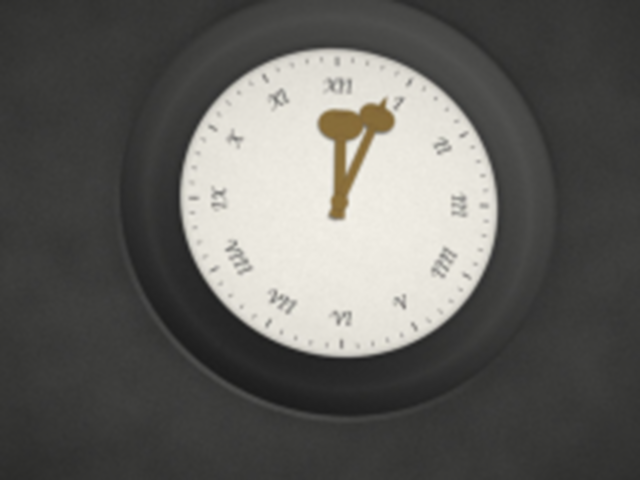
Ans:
h=12 m=4
